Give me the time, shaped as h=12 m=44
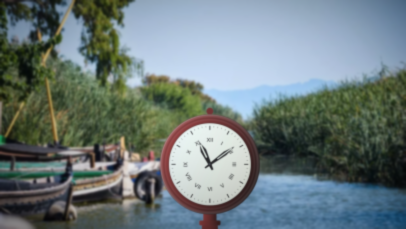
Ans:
h=11 m=9
